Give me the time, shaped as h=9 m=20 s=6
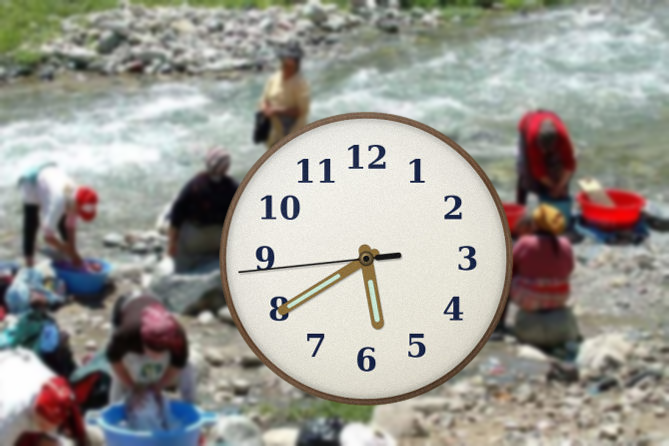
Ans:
h=5 m=39 s=44
